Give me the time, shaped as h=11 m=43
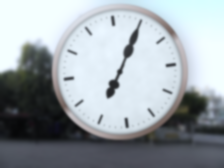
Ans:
h=7 m=5
